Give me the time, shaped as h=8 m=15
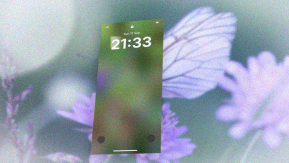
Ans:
h=21 m=33
